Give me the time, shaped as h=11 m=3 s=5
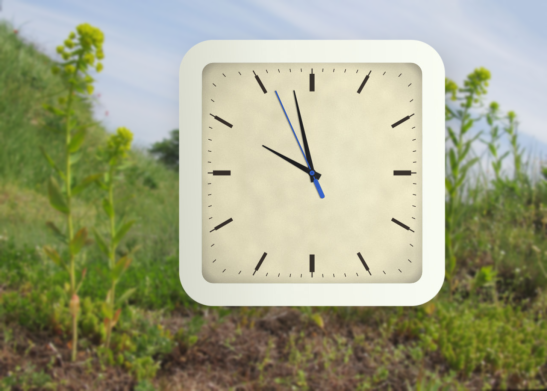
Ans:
h=9 m=57 s=56
